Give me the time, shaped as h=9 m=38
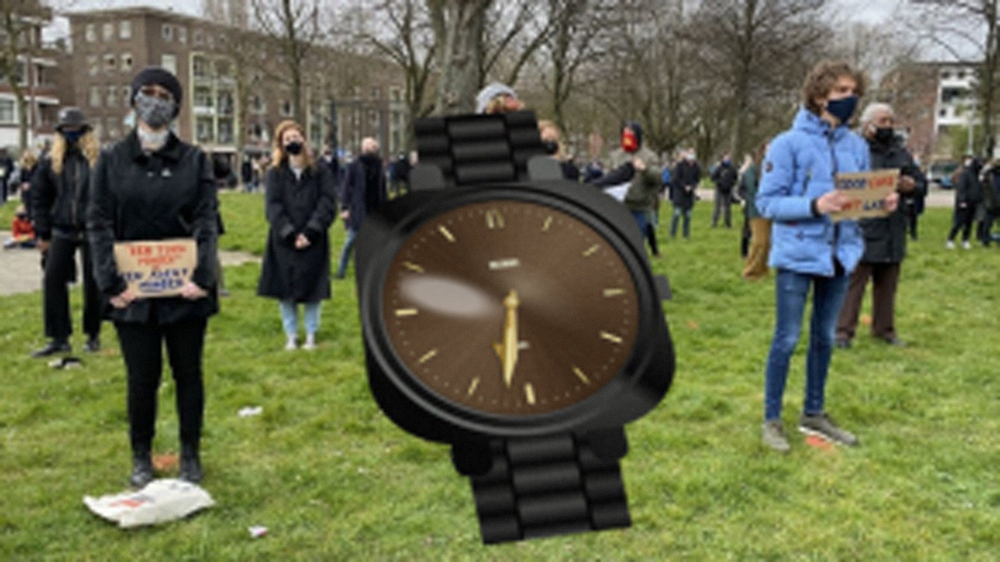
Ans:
h=6 m=32
